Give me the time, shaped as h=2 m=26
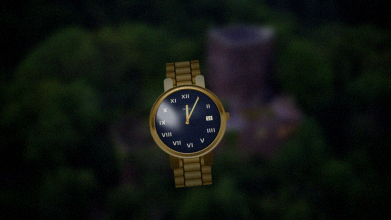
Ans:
h=12 m=5
